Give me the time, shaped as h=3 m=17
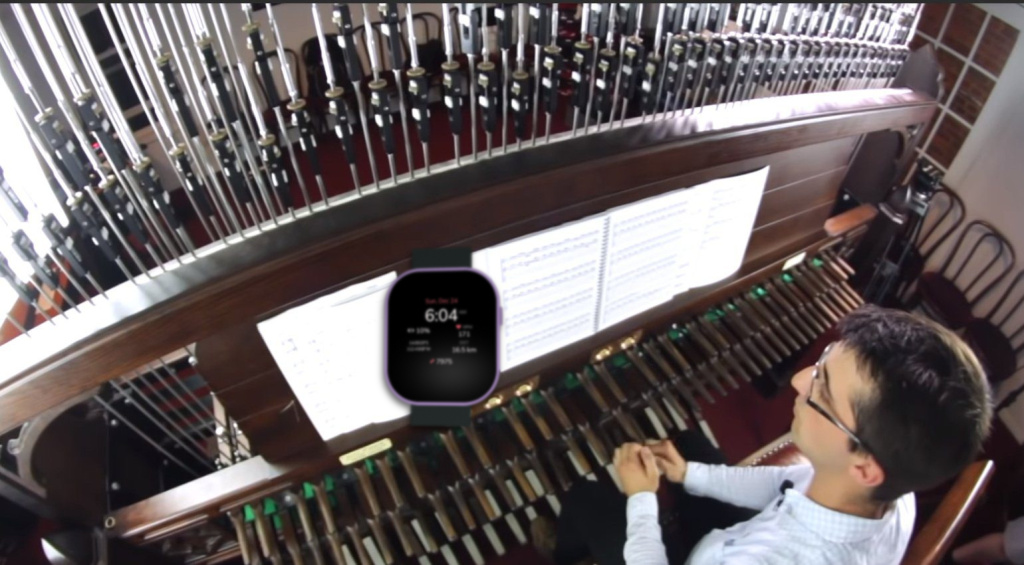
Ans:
h=6 m=4
